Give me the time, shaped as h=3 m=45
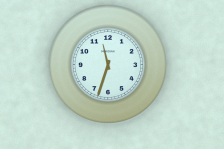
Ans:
h=11 m=33
